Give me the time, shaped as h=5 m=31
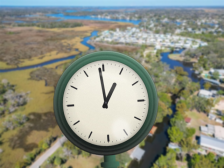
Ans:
h=12 m=59
